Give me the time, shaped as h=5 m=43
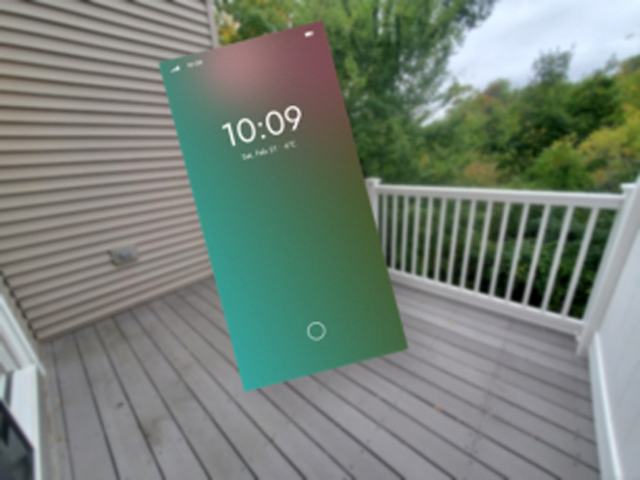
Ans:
h=10 m=9
